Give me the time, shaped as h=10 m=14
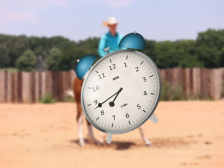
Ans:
h=7 m=43
